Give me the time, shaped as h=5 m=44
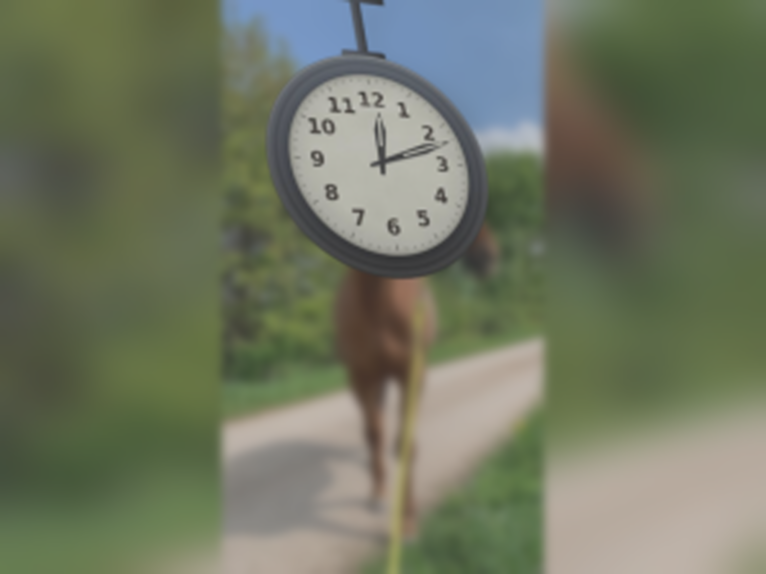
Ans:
h=12 m=12
